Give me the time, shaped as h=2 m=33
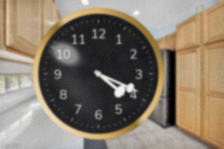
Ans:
h=4 m=19
